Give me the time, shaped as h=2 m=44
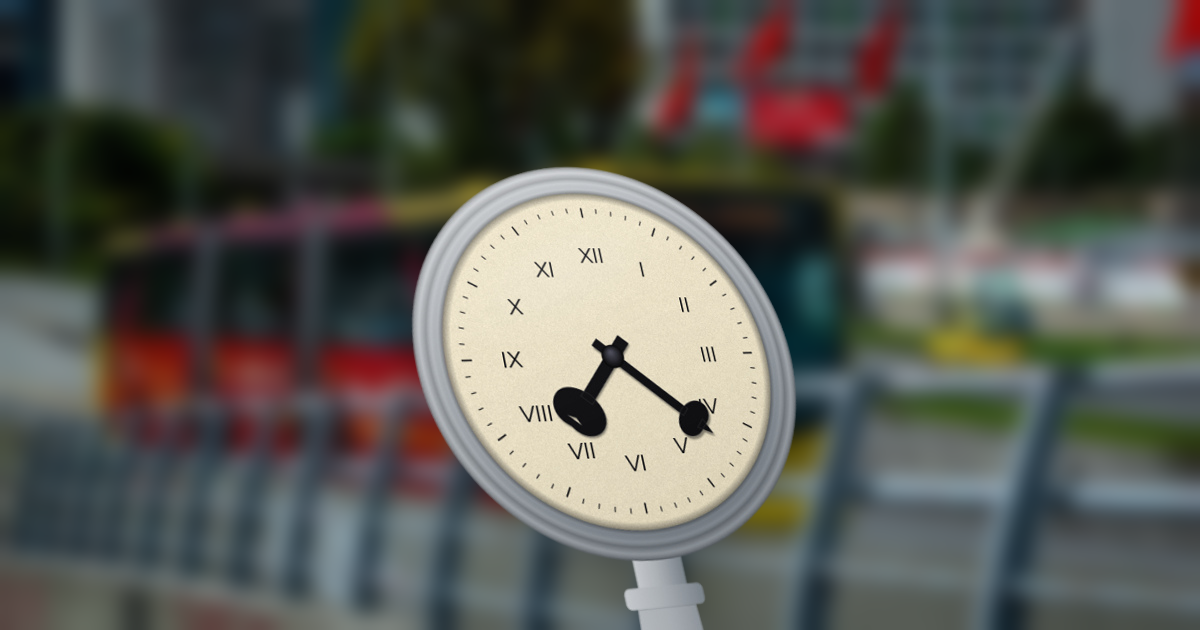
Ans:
h=7 m=22
